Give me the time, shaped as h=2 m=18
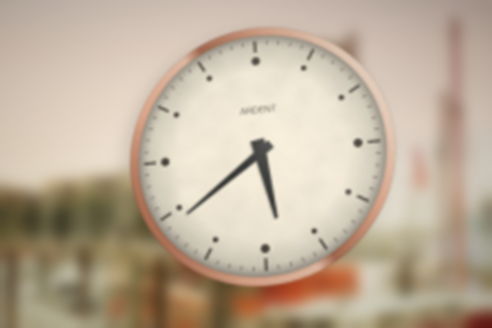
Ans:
h=5 m=39
